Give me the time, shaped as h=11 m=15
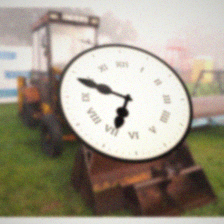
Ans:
h=6 m=49
